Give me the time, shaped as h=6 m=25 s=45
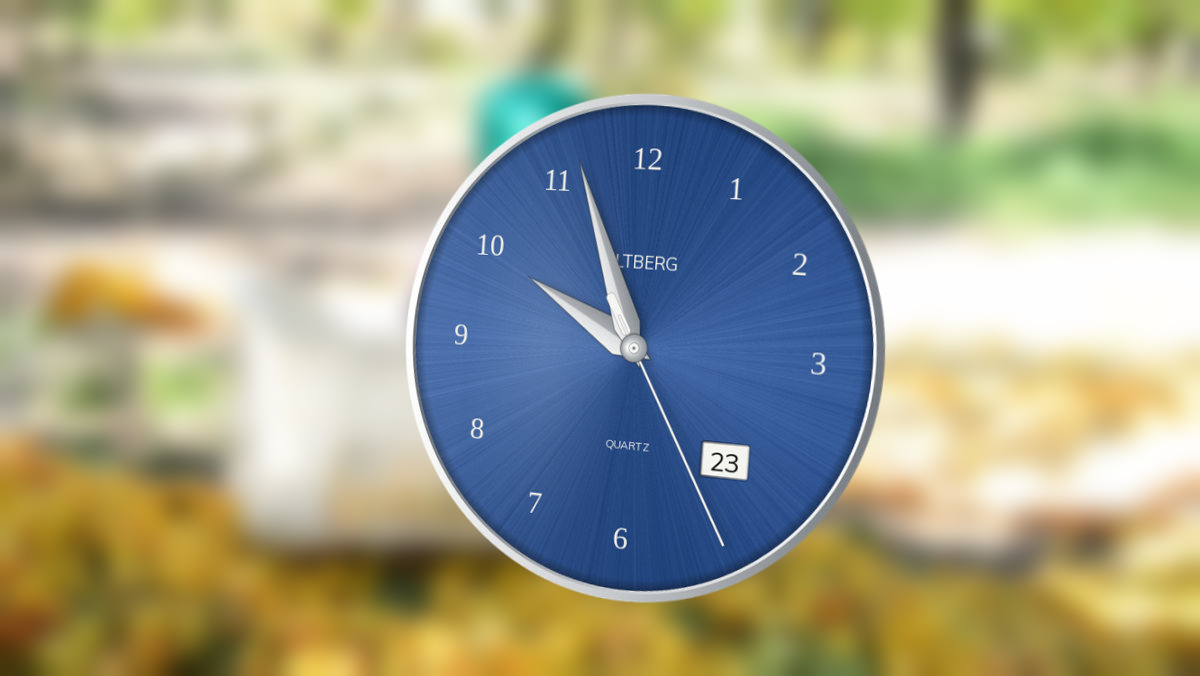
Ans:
h=9 m=56 s=25
